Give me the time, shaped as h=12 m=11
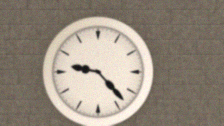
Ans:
h=9 m=23
